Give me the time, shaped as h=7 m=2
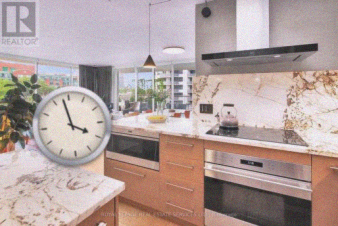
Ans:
h=3 m=58
